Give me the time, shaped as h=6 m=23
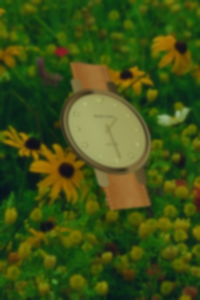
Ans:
h=1 m=29
